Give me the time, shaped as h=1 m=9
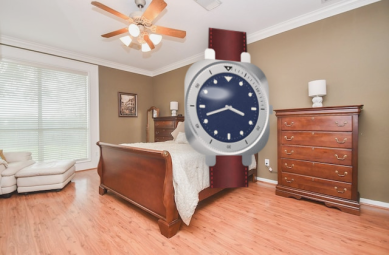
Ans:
h=3 m=42
